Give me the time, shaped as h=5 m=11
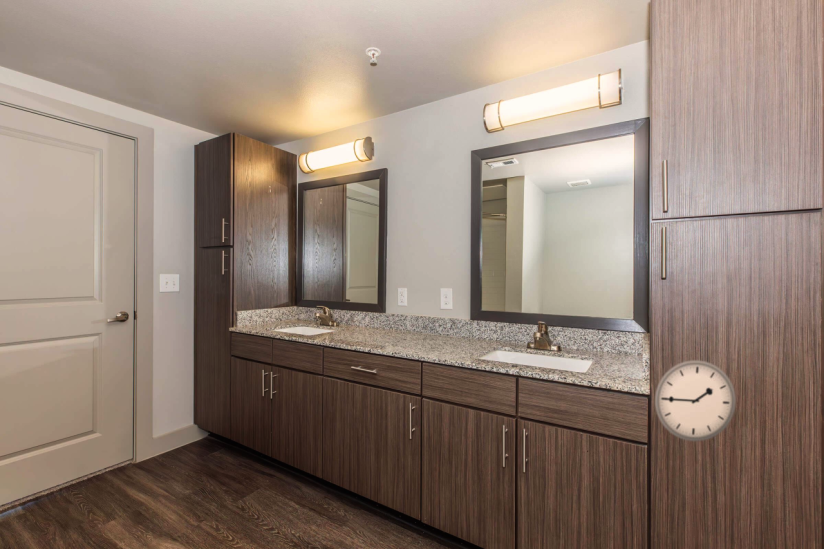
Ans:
h=1 m=45
